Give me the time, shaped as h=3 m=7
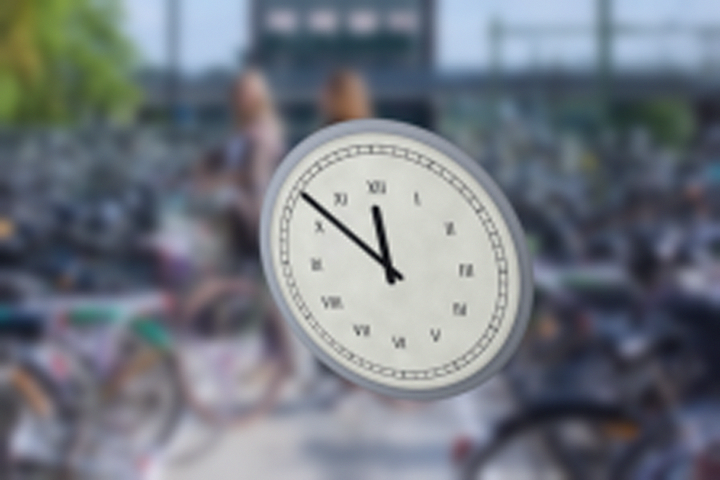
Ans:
h=11 m=52
